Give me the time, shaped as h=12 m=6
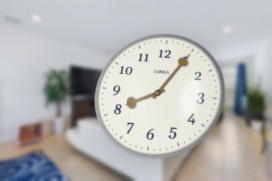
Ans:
h=8 m=5
